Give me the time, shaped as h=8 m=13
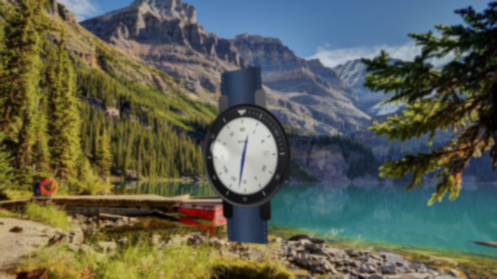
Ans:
h=12 m=32
